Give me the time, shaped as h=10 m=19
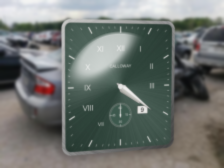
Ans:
h=4 m=21
